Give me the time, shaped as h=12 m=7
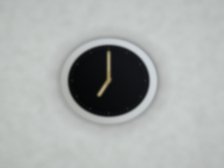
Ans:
h=7 m=0
